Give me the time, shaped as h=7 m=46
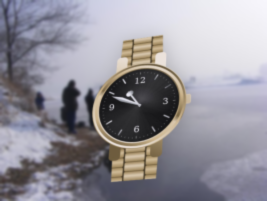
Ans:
h=10 m=49
